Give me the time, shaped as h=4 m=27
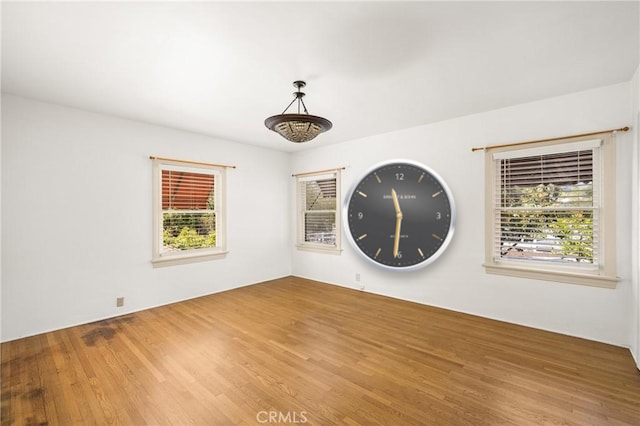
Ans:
h=11 m=31
